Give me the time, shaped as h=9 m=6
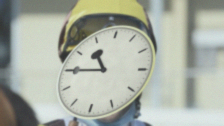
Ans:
h=10 m=45
